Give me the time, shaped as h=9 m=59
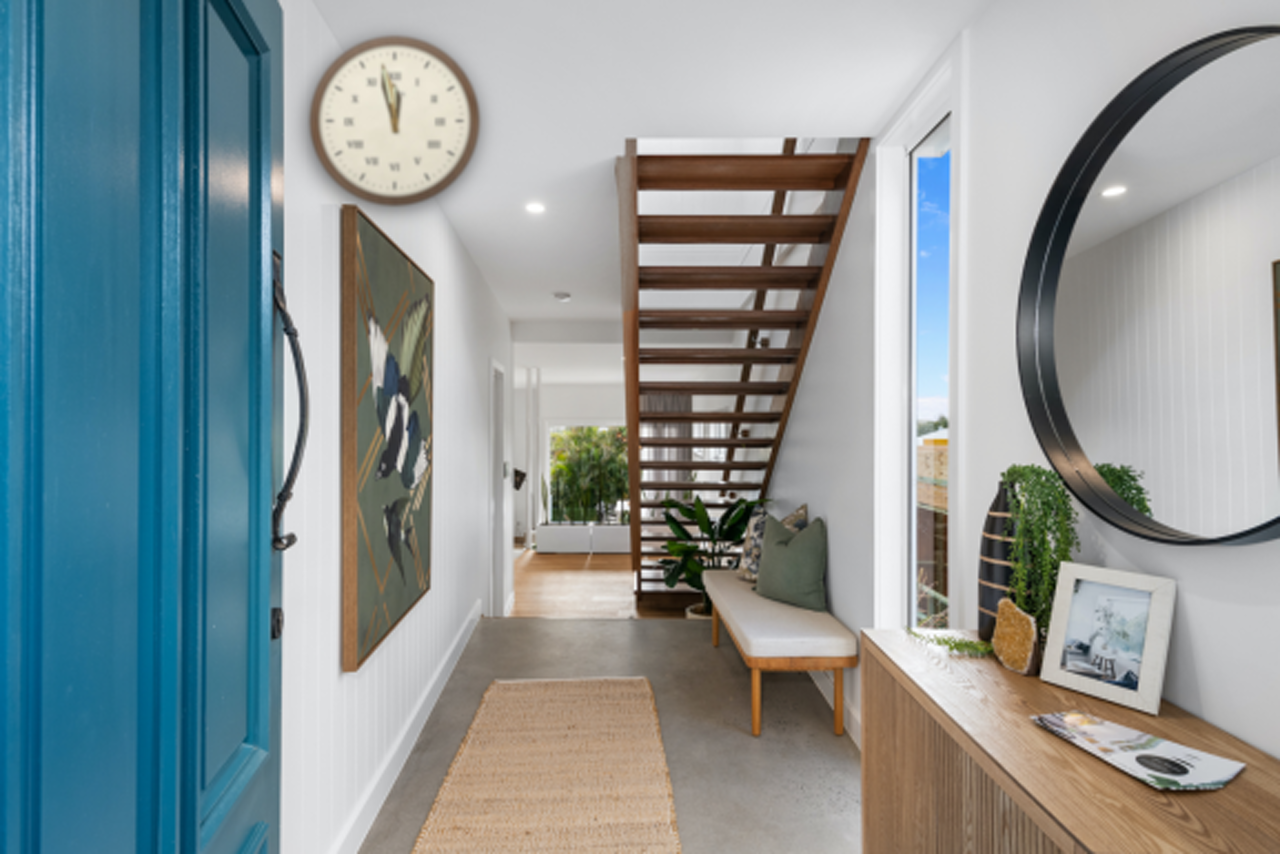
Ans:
h=11 m=58
